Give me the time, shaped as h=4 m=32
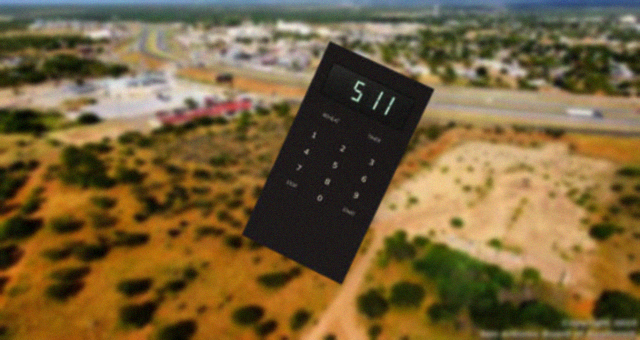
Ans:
h=5 m=11
